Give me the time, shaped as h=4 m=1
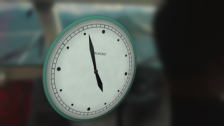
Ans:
h=4 m=56
